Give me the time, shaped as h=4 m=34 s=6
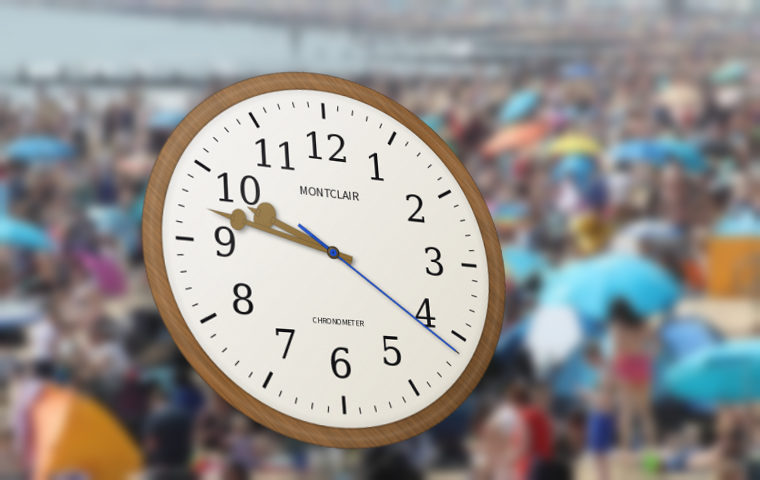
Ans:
h=9 m=47 s=21
